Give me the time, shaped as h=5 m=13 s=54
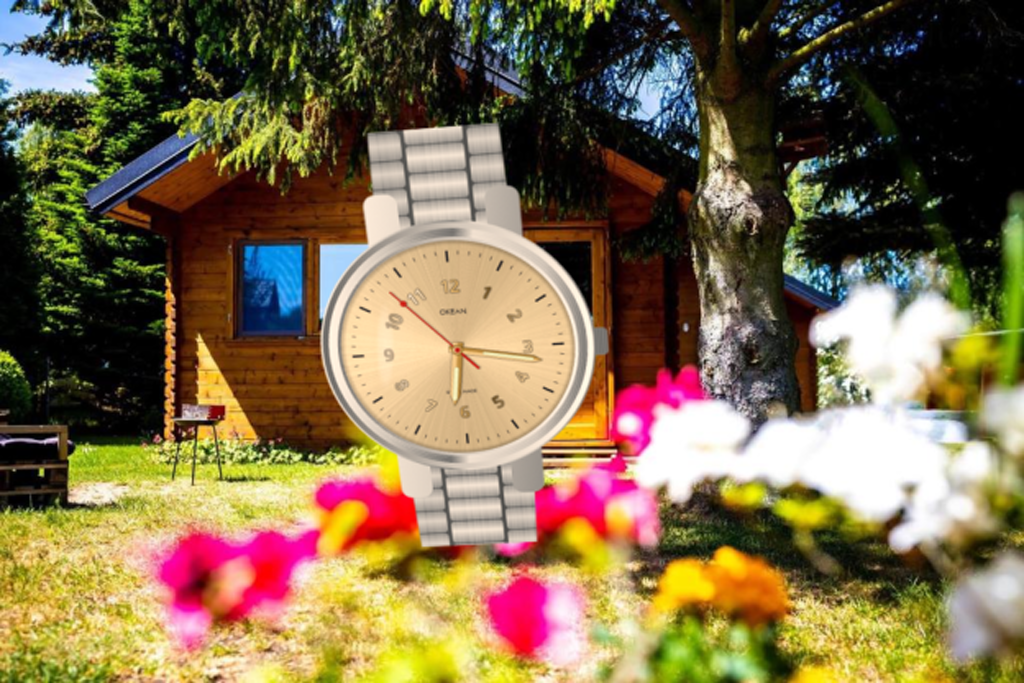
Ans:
h=6 m=16 s=53
